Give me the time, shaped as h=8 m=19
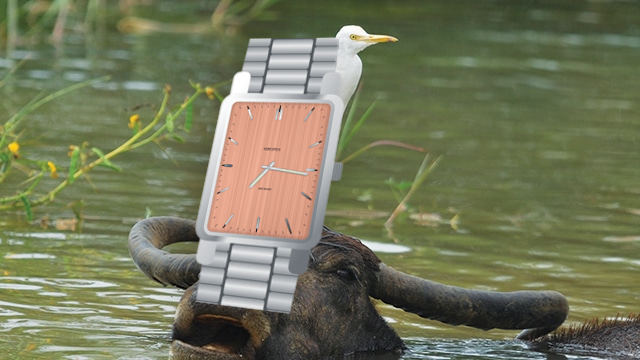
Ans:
h=7 m=16
